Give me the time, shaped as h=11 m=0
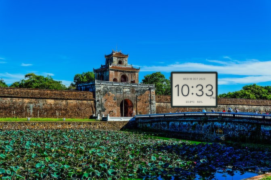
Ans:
h=10 m=33
